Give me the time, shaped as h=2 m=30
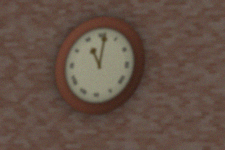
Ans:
h=11 m=1
